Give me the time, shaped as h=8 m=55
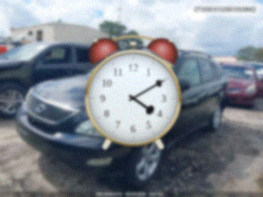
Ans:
h=4 m=10
